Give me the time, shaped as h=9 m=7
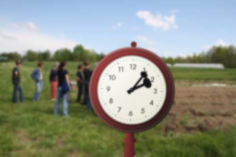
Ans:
h=2 m=6
